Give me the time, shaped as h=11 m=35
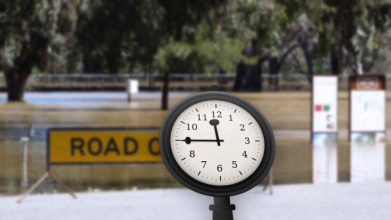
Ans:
h=11 m=45
